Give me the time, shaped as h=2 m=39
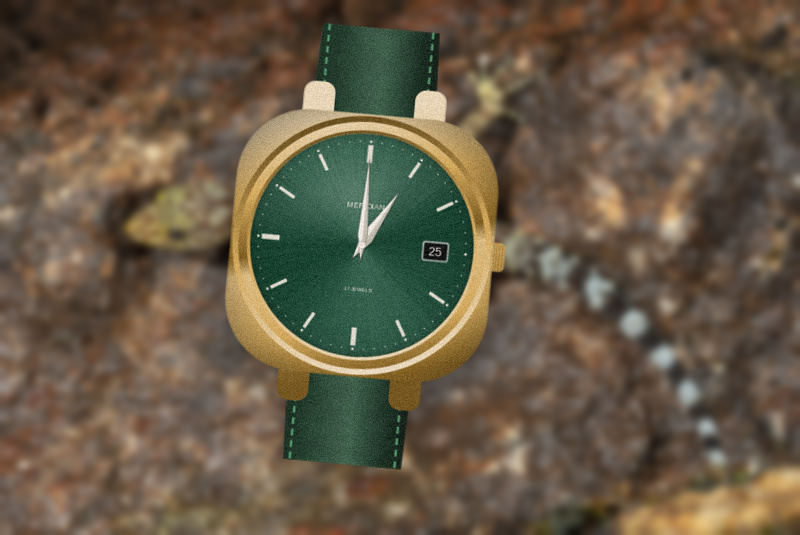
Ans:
h=1 m=0
